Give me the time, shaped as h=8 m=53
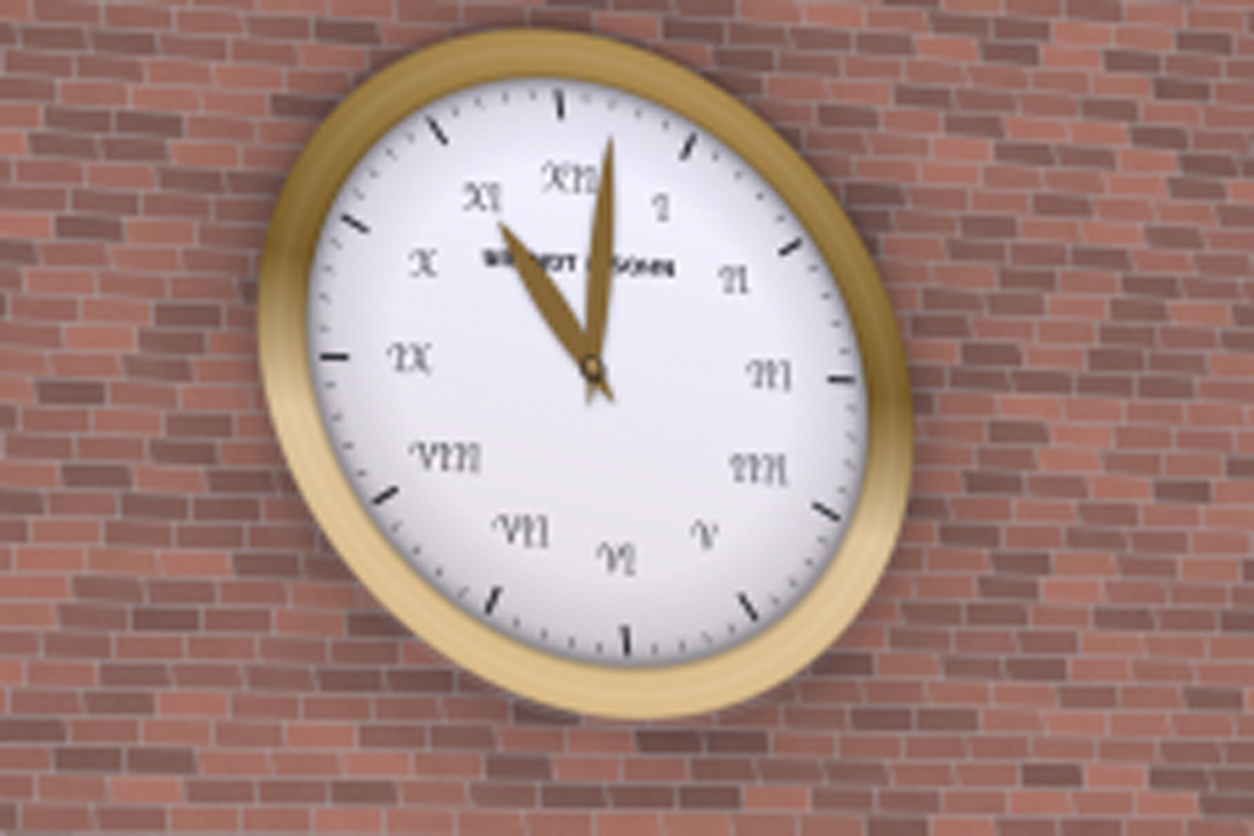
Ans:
h=11 m=2
